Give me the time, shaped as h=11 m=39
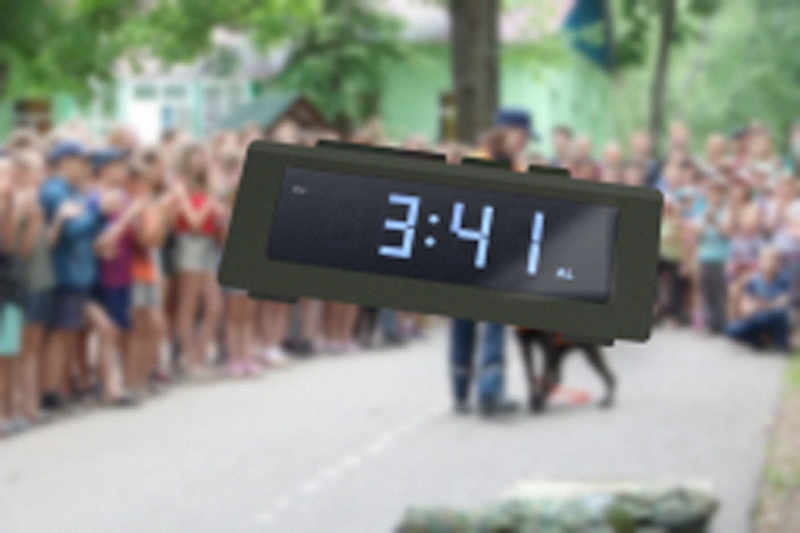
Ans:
h=3 m=41
